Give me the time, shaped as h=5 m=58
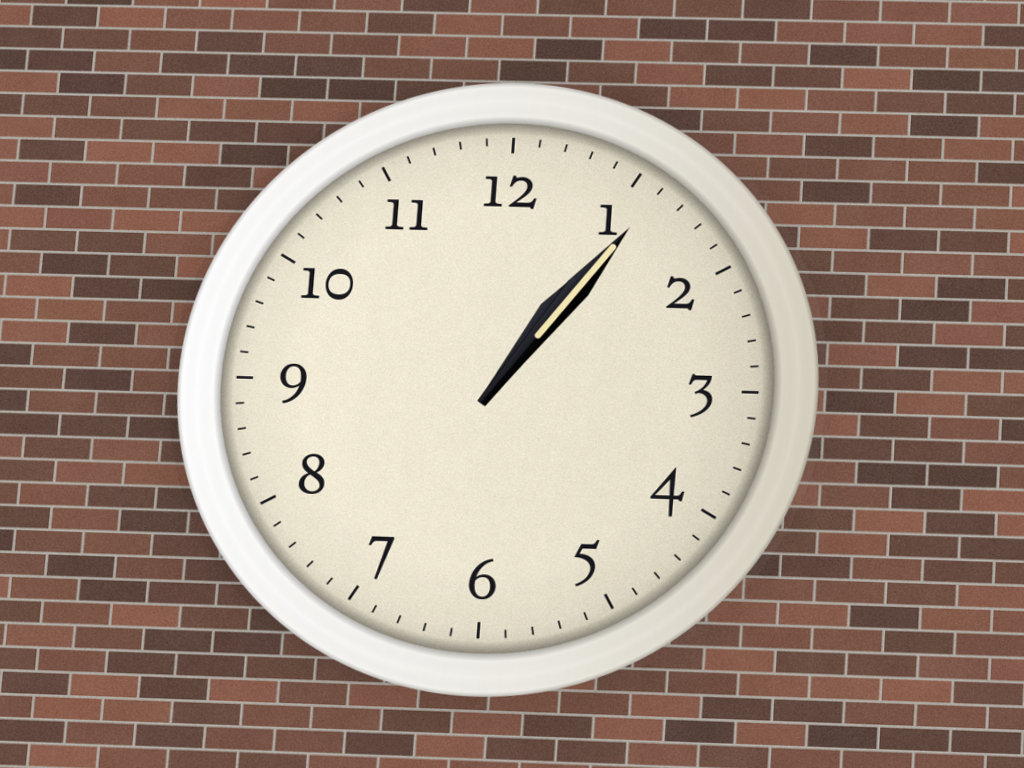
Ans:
h=1 m=6
